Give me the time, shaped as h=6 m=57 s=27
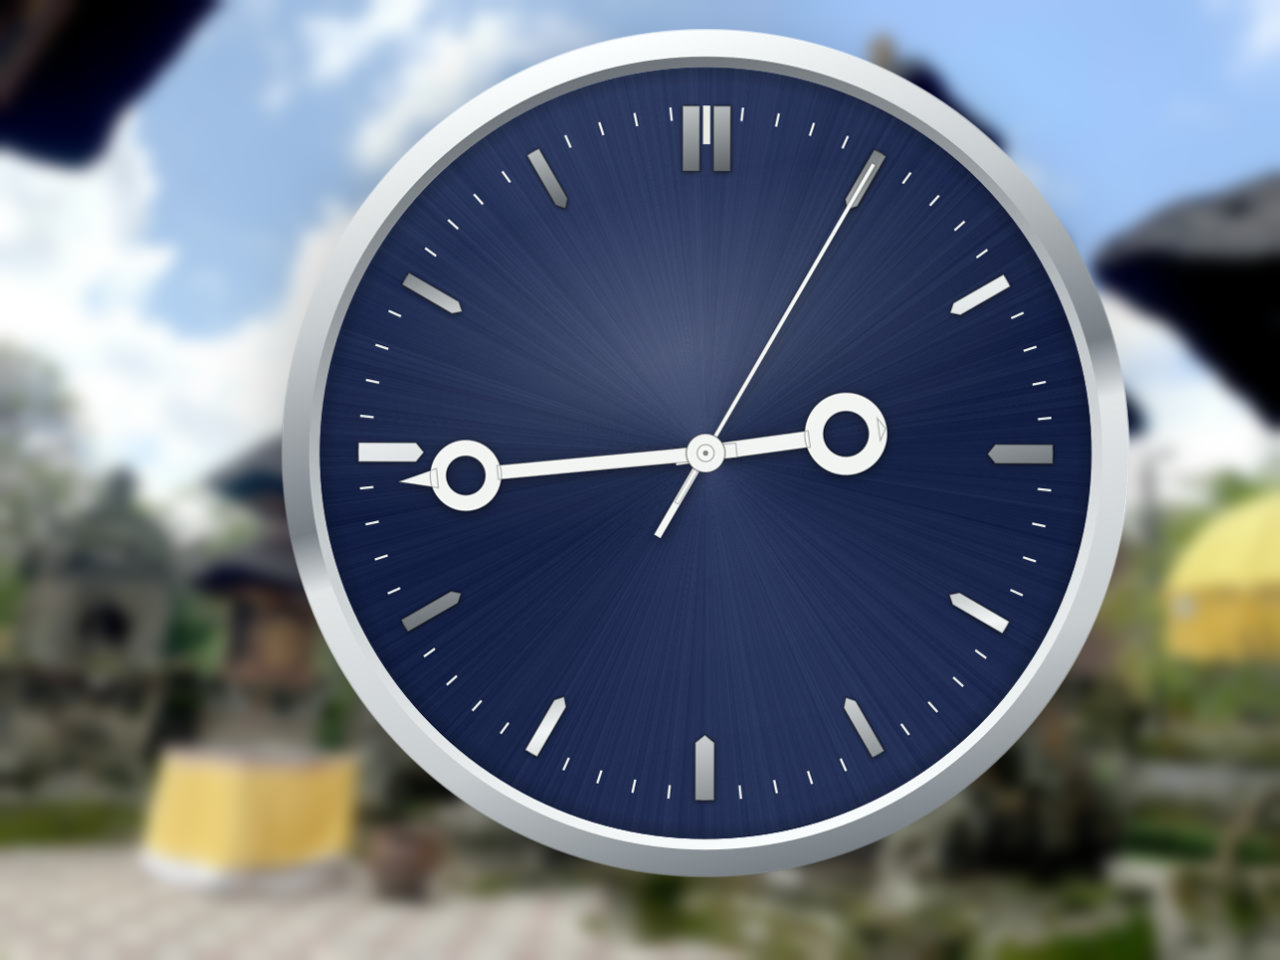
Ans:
h=2 m=44 s=5
